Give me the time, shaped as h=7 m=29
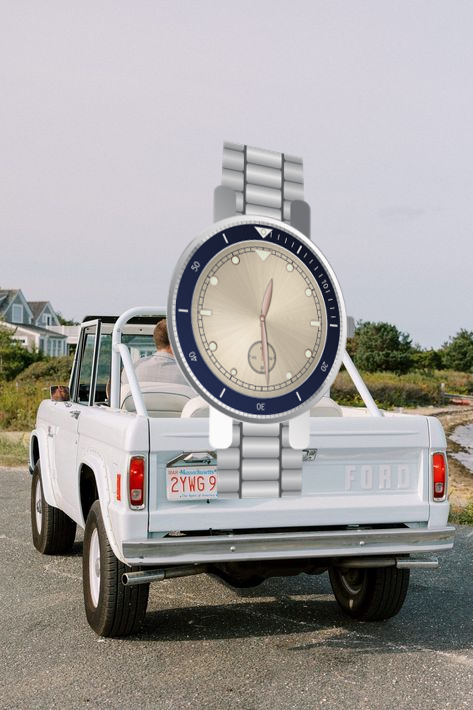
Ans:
h=12 m=29
